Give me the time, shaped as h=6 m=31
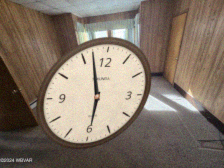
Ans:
h=5 m=57
